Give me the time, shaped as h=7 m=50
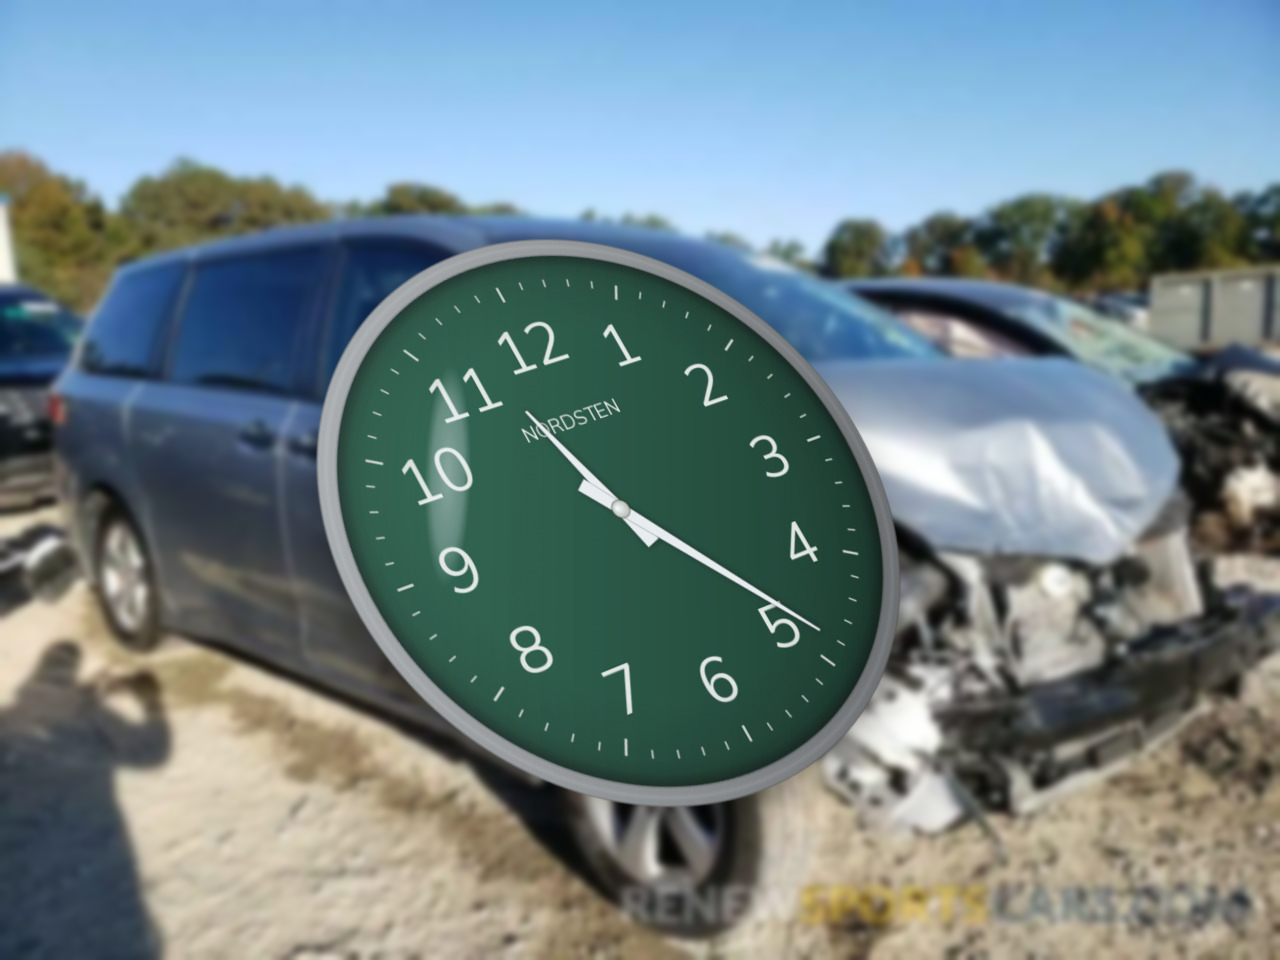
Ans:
h=11 m=24
